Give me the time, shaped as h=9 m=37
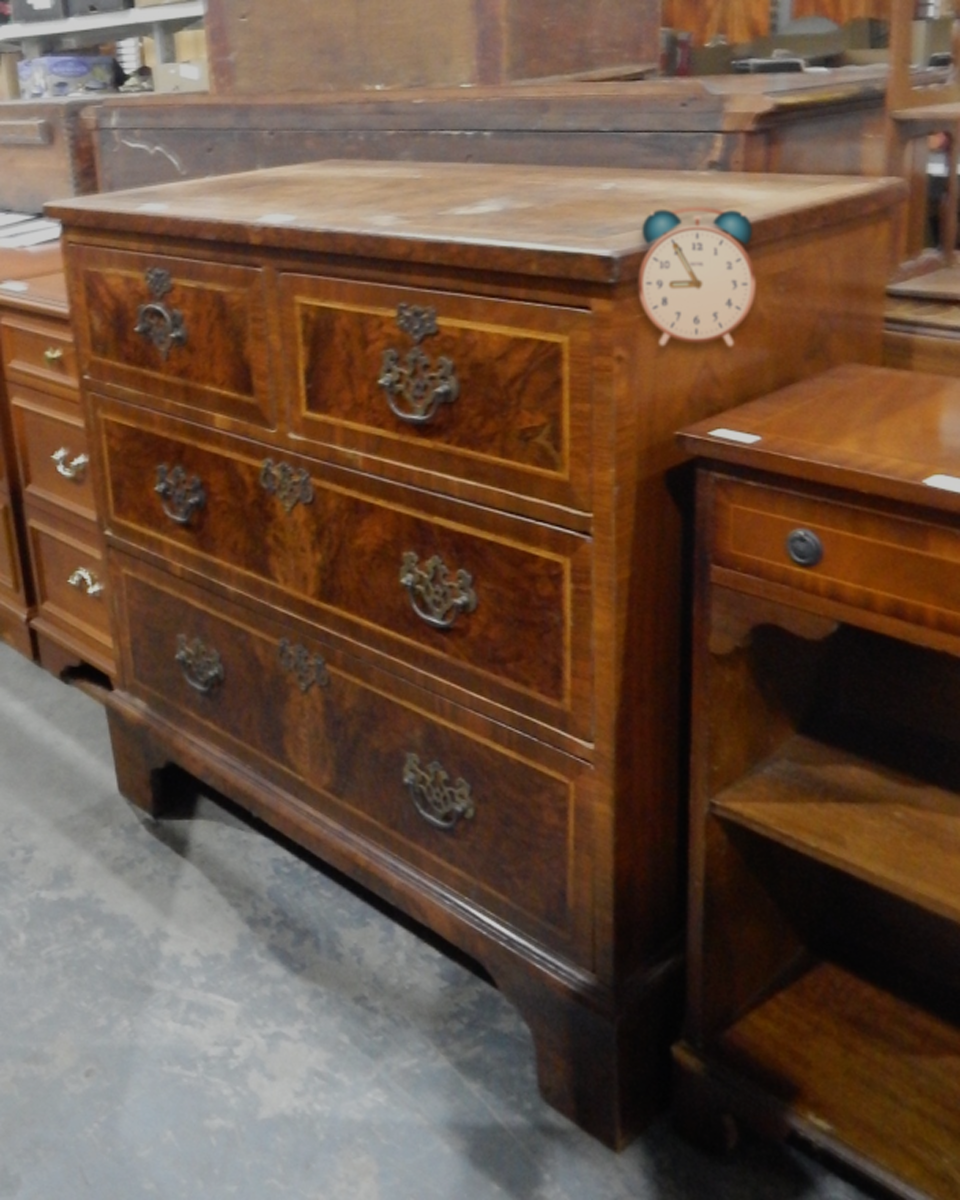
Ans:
h=8 m=55
